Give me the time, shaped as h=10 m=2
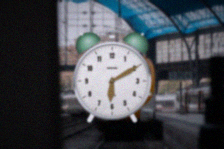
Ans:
h=6 m=10
